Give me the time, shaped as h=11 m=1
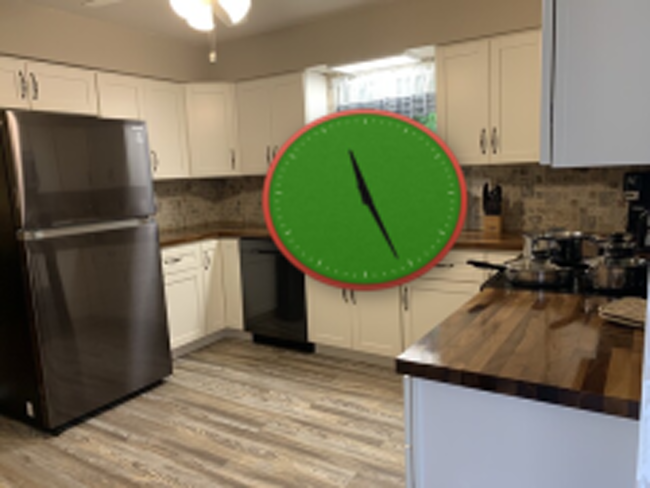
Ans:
h=11 m=26
